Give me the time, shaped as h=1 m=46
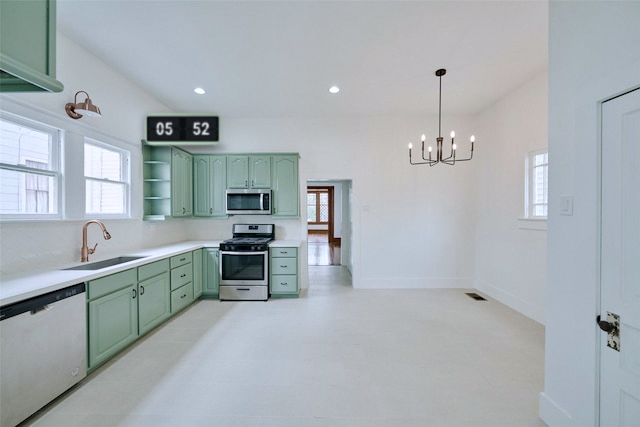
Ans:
h=5 m=52
